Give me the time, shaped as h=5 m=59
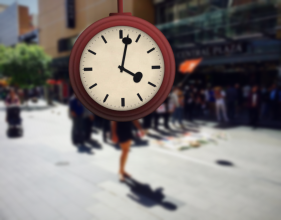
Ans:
h=4 m=2
